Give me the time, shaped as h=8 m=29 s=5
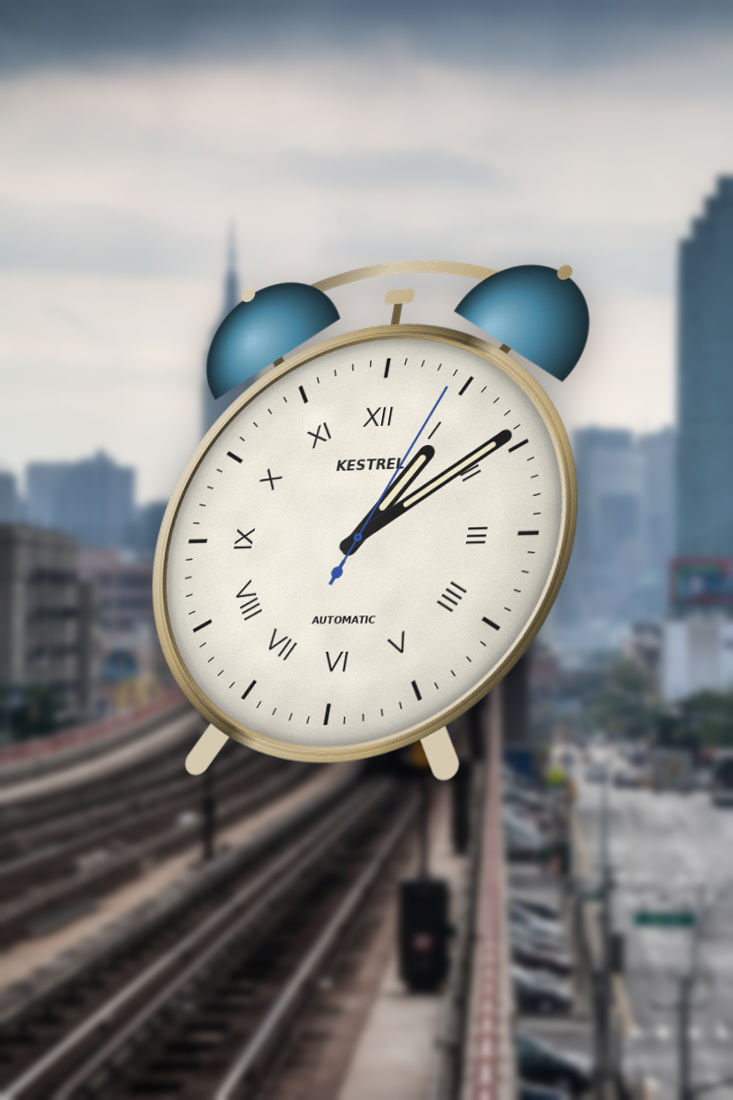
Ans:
h=1 m=9 s=4
